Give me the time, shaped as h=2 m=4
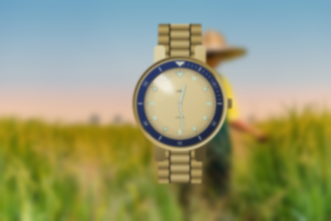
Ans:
h=12 m=29
